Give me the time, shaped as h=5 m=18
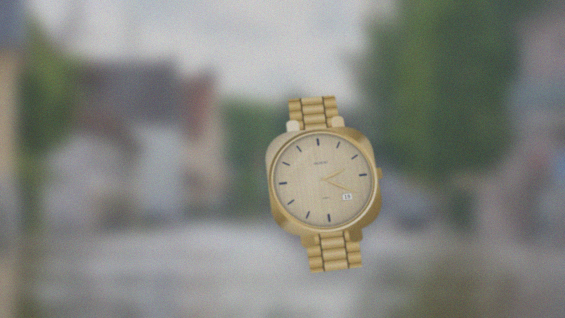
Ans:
h=2 m=20
